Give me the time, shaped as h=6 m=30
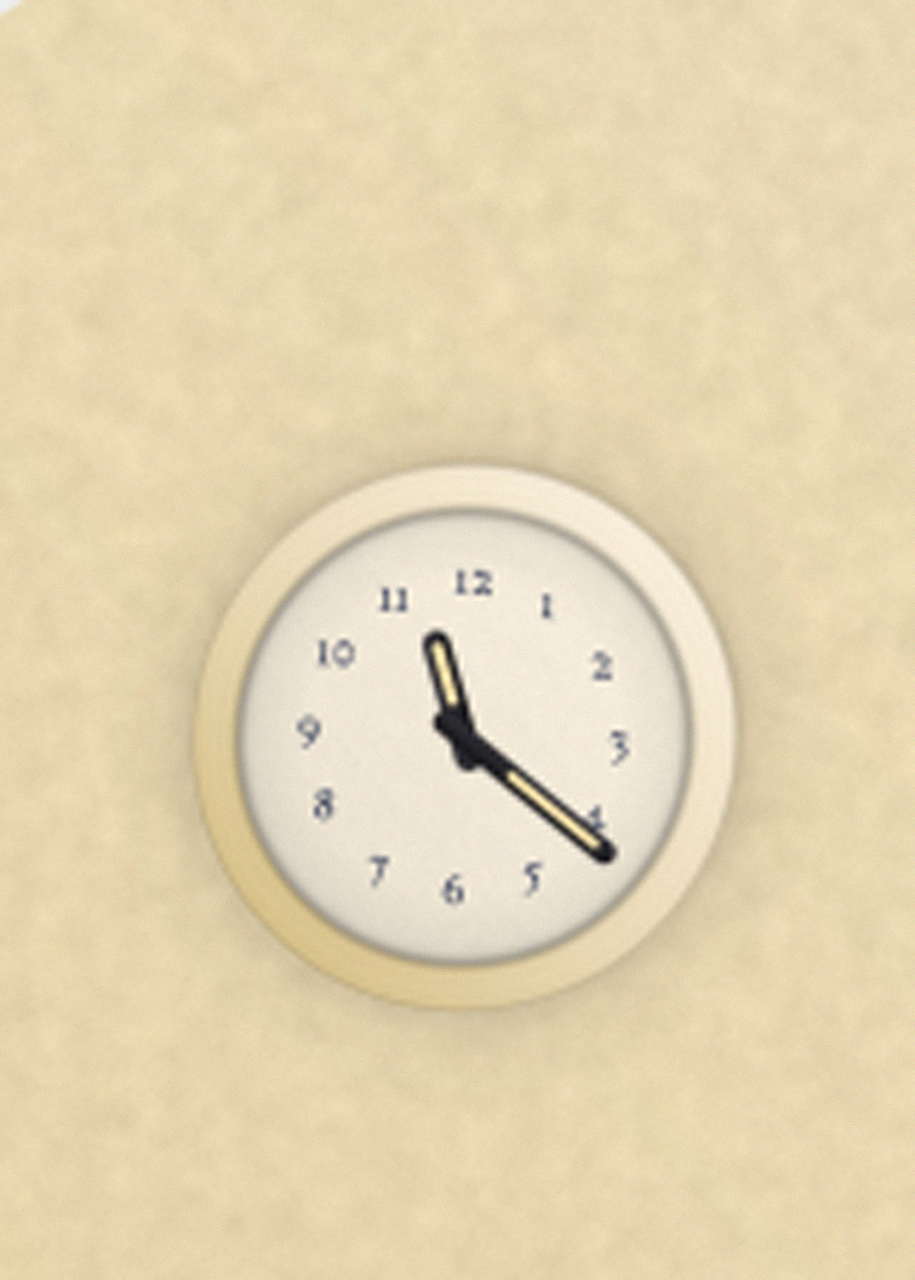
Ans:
h=11 m=21
